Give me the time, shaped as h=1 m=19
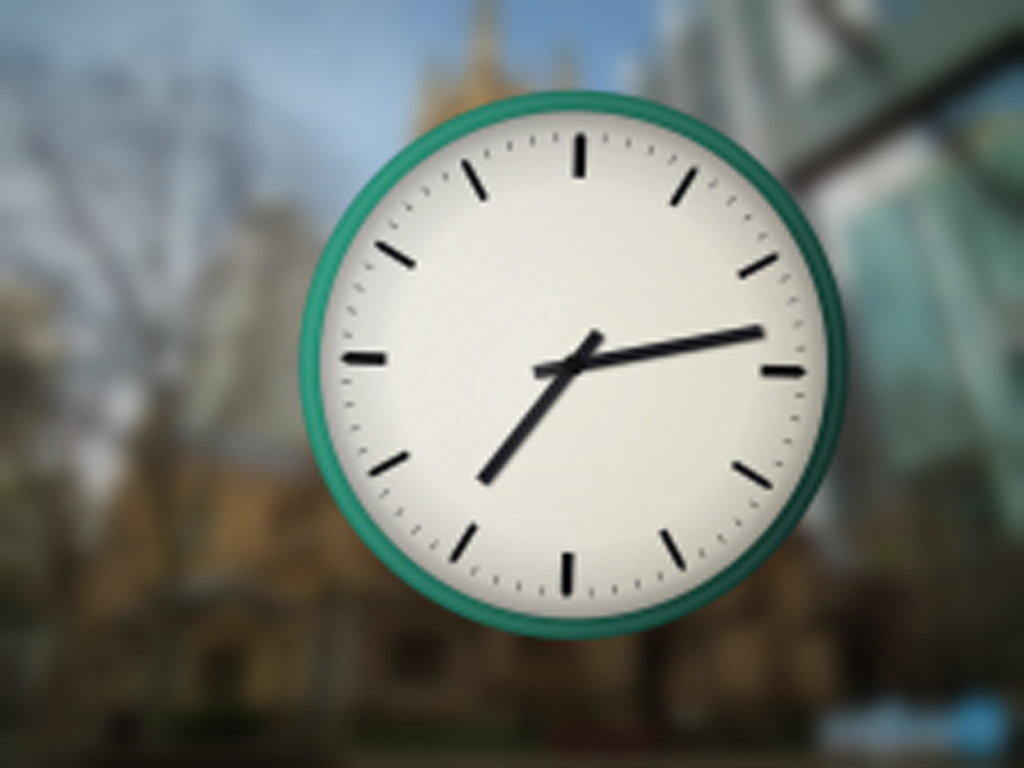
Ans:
h=7 m=13
